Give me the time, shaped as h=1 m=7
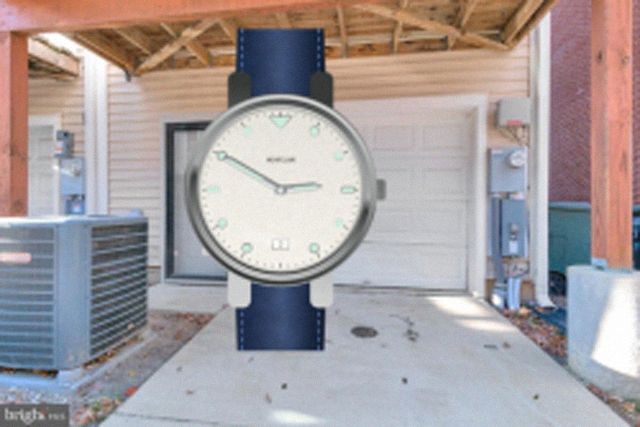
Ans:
h=2 m=50
